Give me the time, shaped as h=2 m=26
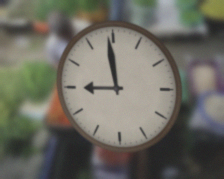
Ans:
h=8 m=59
